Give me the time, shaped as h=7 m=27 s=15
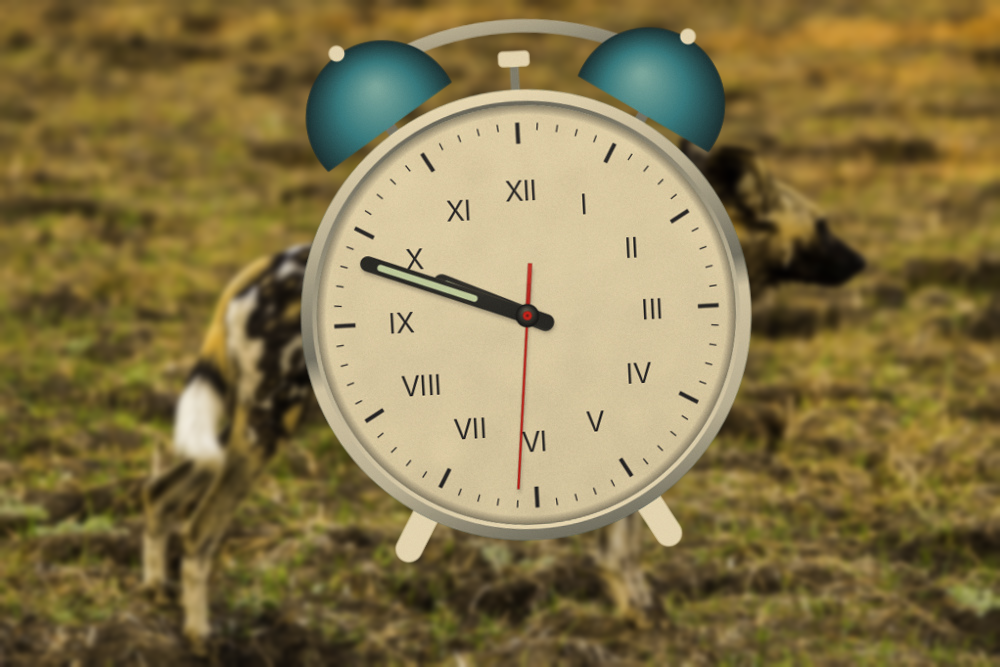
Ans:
h=9 m=48 s=31
